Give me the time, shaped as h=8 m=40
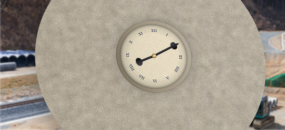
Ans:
h=8 m=10
